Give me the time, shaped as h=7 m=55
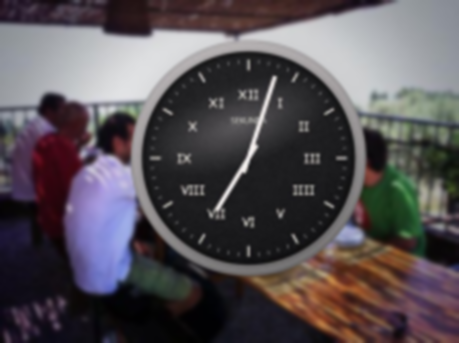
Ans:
h=7 m=3
